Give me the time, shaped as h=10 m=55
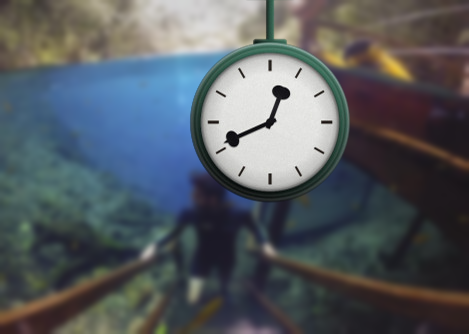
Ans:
h=12 m=41
